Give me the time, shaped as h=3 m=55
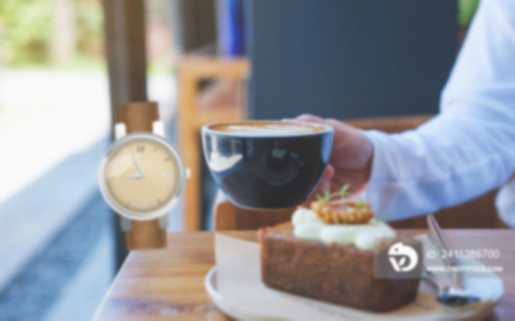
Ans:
h=8 m=57
